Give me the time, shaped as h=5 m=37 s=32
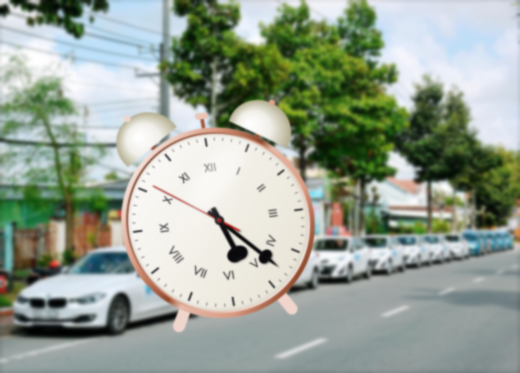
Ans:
h=5 m=22 s=51
